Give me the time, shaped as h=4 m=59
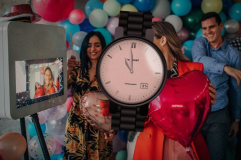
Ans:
h=10 m=59
